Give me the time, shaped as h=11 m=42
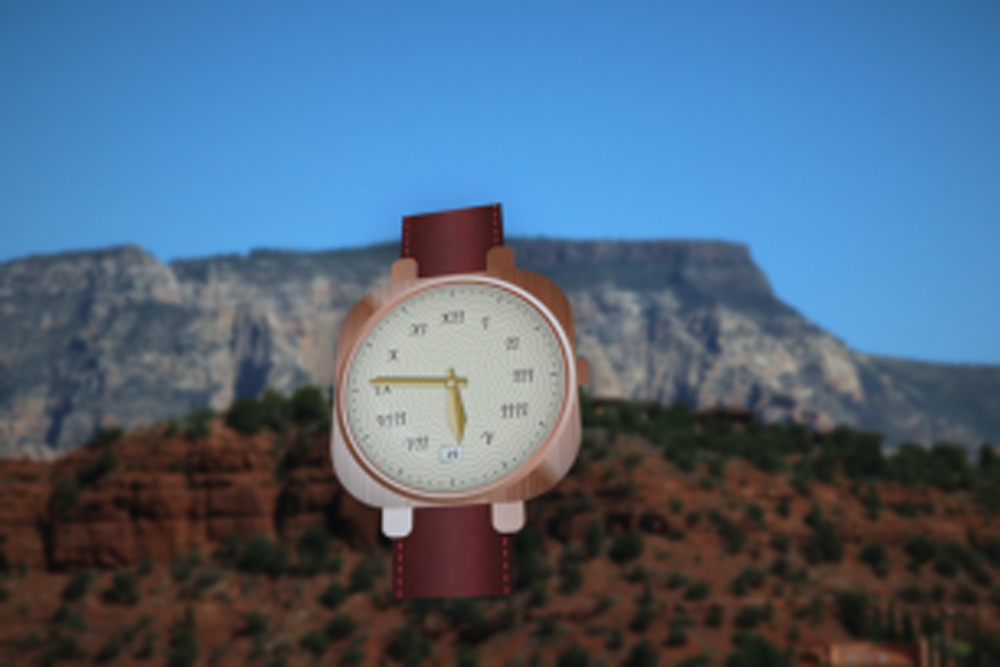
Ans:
h=5 m=46
